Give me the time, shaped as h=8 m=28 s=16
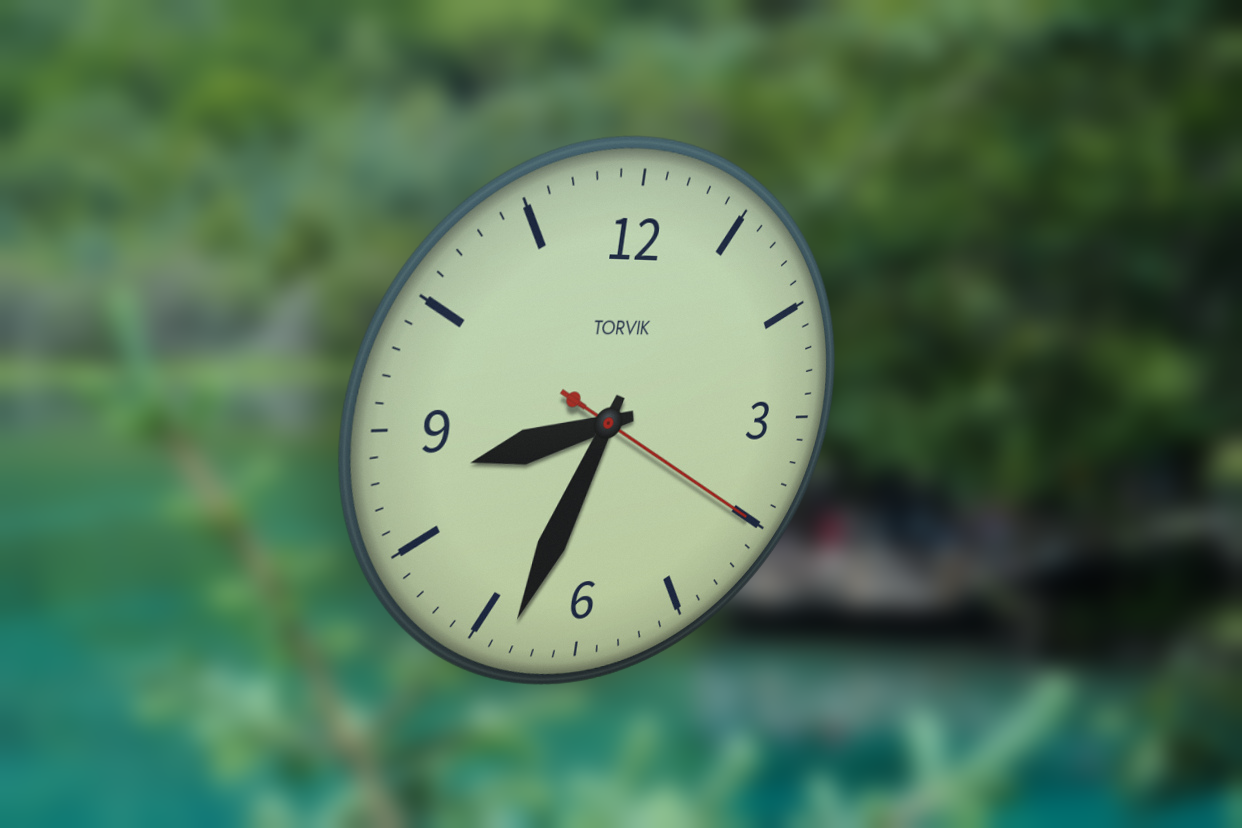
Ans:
h=8 m=33 s=20
